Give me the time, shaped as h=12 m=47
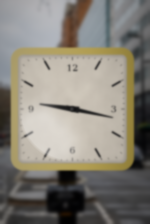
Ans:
h=9 m=17
